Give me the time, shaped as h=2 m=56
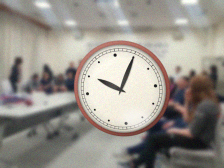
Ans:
h=10 m=5
